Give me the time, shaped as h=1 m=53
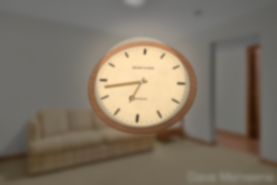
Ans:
h=6 m=43
